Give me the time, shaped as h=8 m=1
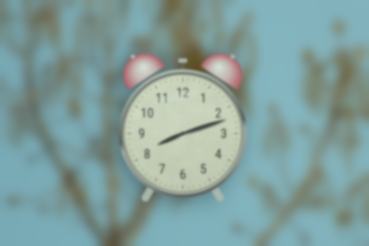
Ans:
h=8 m=12
